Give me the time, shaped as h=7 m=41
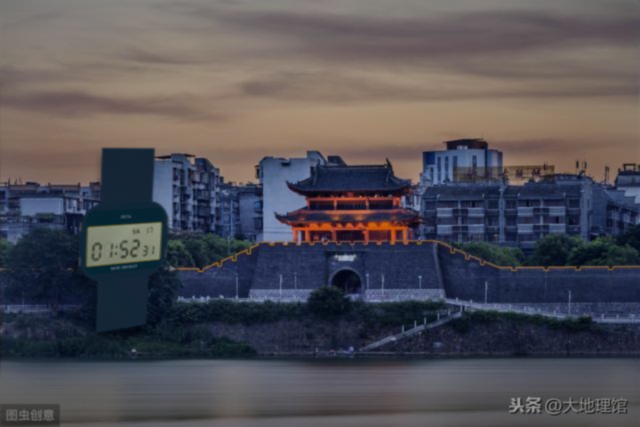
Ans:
h=1 m=52
